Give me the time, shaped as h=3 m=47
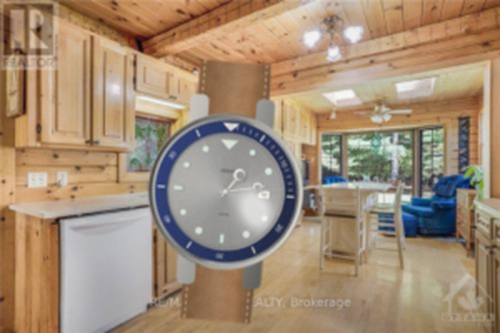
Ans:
h=1 m=13
